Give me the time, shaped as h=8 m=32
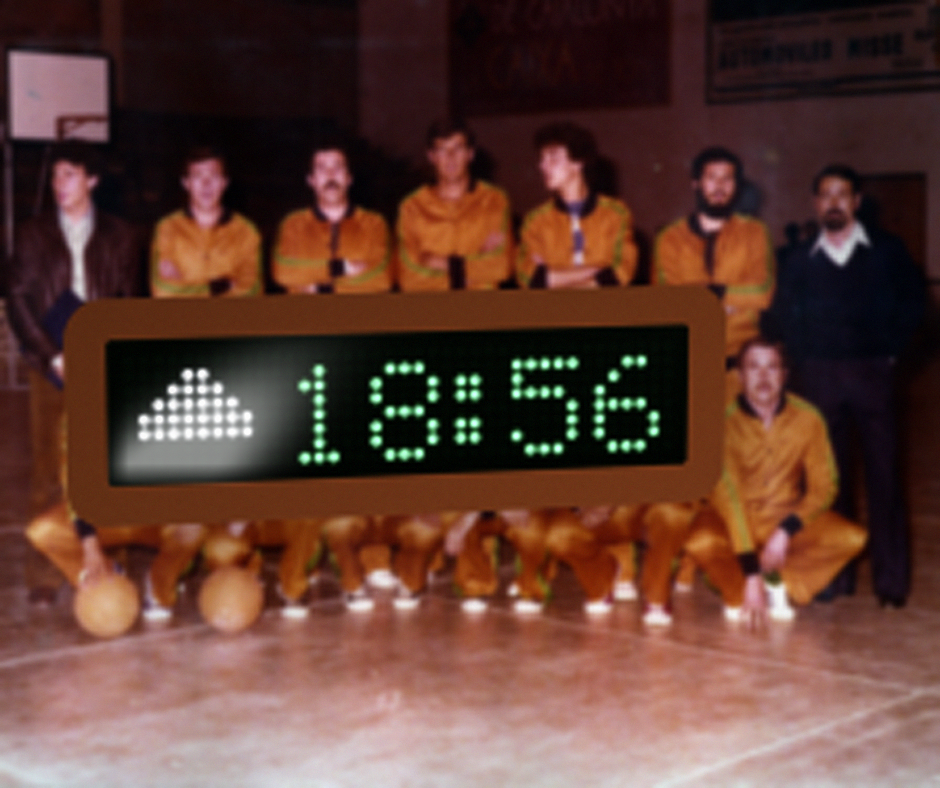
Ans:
h=18 m=56
